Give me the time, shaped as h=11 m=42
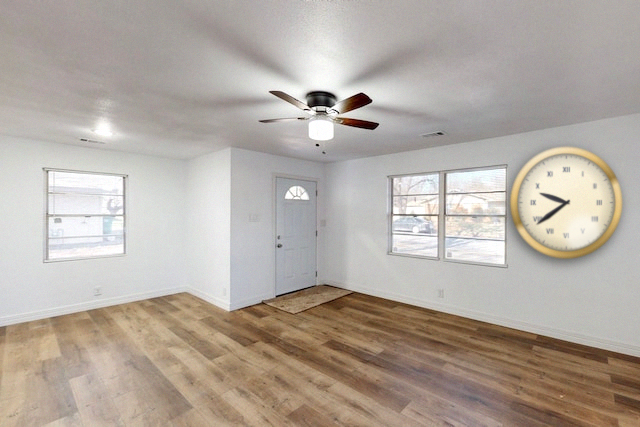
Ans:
h=9 m=39
